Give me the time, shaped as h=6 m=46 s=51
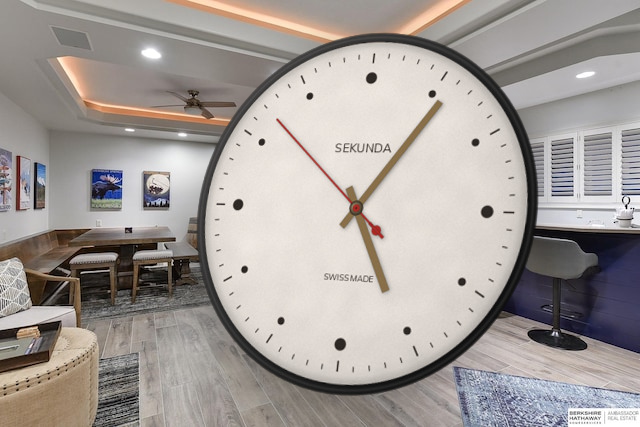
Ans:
h=5 m=5 s=52
